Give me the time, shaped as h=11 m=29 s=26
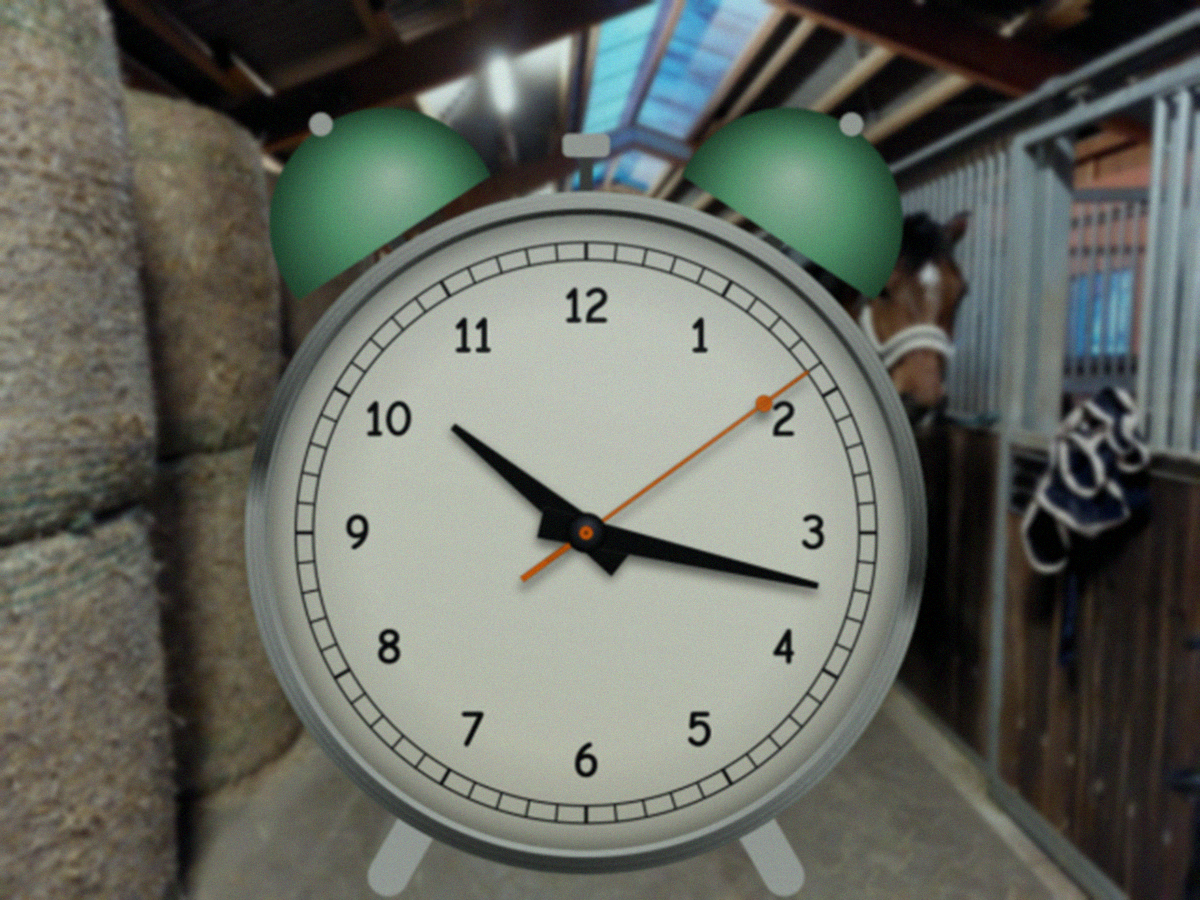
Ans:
h=10 m=17 s=9
